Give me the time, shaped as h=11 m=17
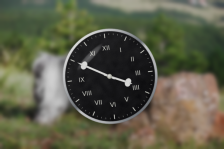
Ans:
h=3 m=50
